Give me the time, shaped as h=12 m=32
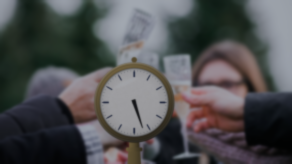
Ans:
h=5 m=27
